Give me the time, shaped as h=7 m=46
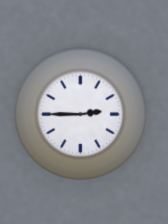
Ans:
h=2 m=45
